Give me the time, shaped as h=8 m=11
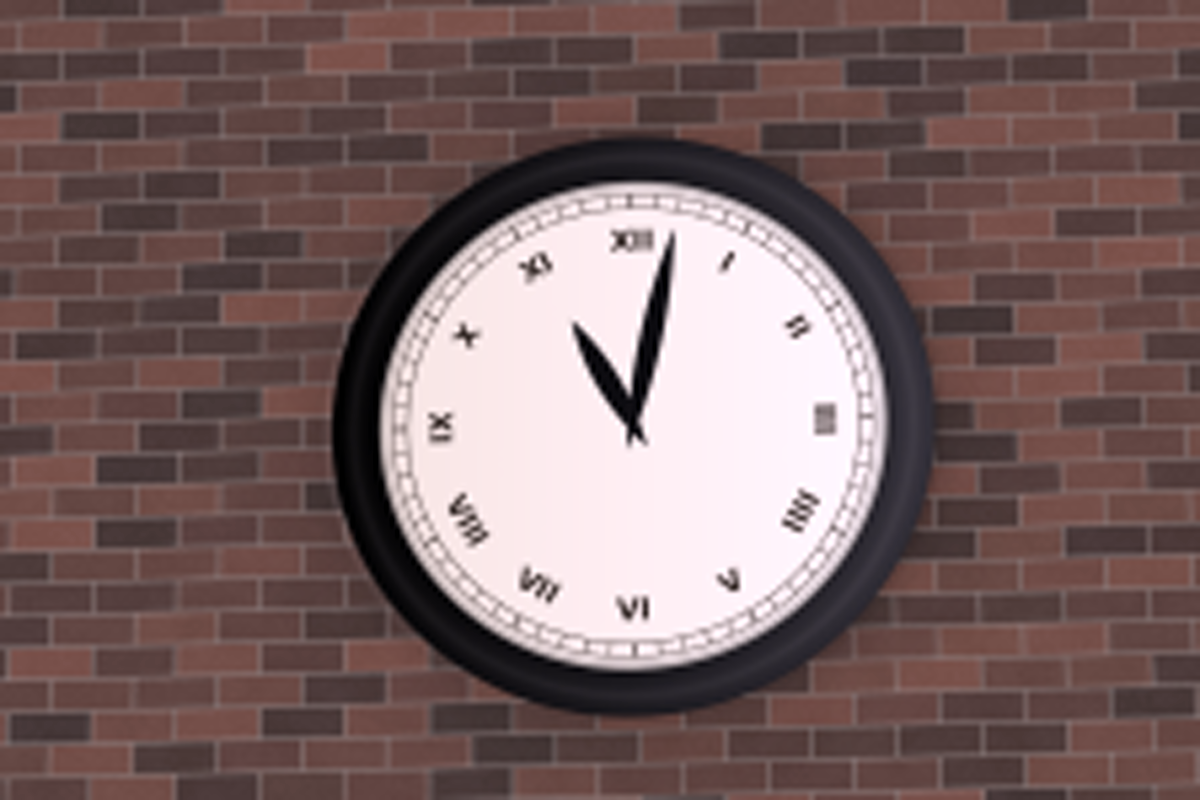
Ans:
h=11 m=2
